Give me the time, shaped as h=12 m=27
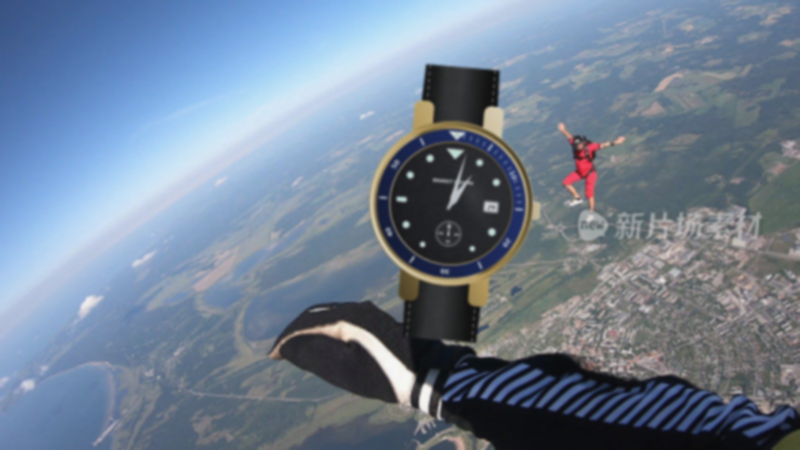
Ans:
h=1 m=2
